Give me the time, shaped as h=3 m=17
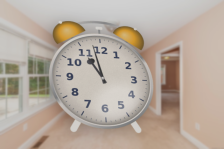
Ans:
h=10 m=58
